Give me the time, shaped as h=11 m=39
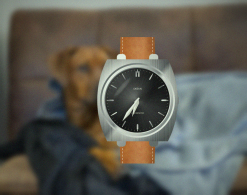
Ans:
h=6 m=36
